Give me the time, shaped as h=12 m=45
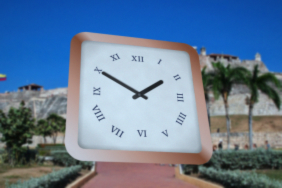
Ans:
h=1 m=50
